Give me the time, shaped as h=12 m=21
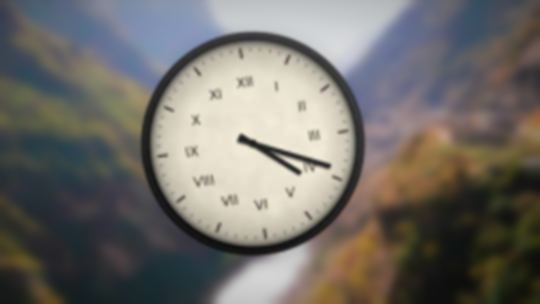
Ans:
h=4 m=19
